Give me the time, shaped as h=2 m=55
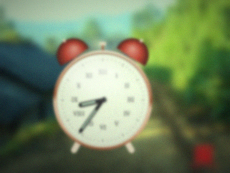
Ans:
h=8 m=36
